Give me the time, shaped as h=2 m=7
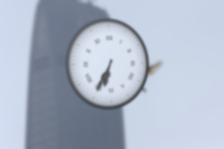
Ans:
h=6 m=35
